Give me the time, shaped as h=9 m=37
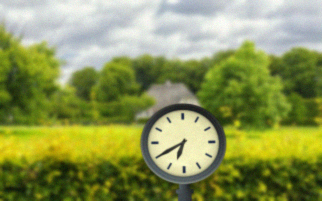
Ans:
h=6 m=40
